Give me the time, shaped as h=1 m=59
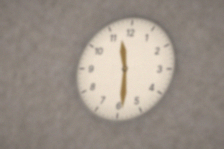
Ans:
h=11 m=29
